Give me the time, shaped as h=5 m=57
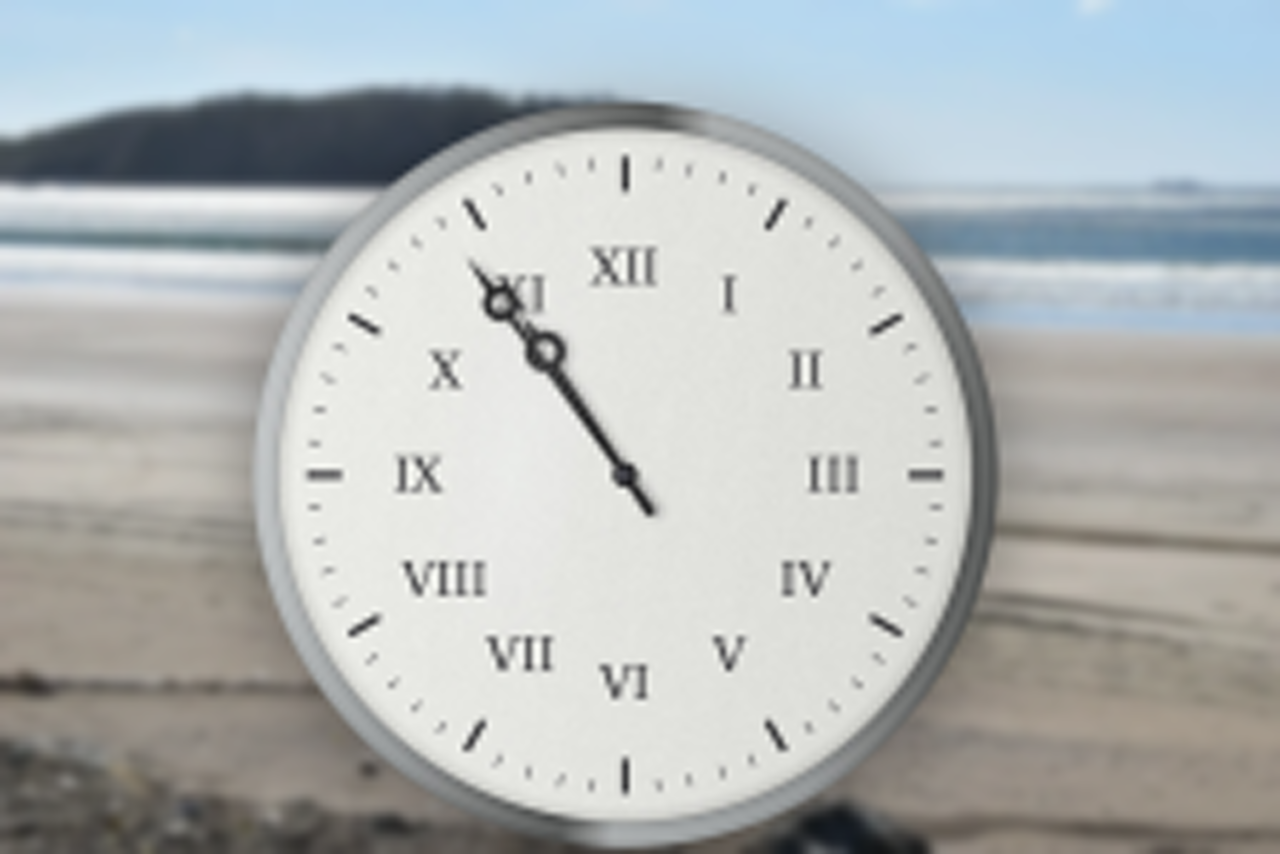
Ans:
h=10 m=54
